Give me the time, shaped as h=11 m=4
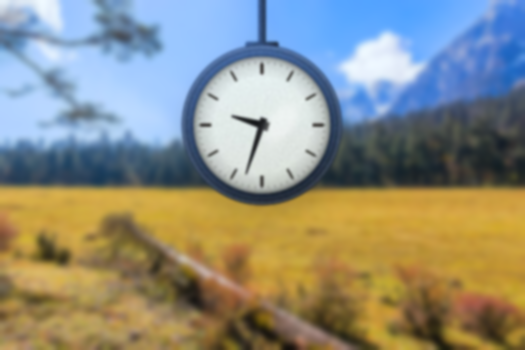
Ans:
h=9 m=33
